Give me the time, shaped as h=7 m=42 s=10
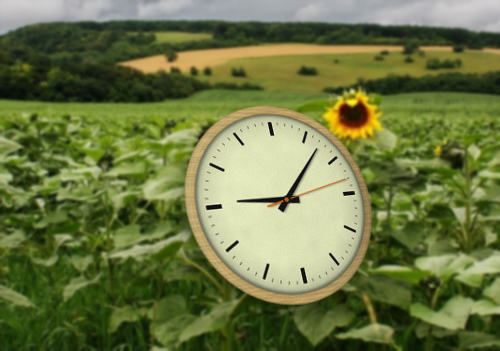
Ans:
h=9 m=7 s=13
